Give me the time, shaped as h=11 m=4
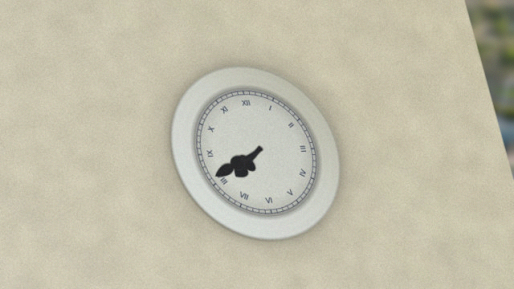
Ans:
h=7 m=41
